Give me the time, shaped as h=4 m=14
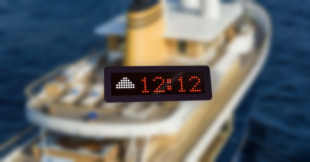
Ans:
h=12 m=12
